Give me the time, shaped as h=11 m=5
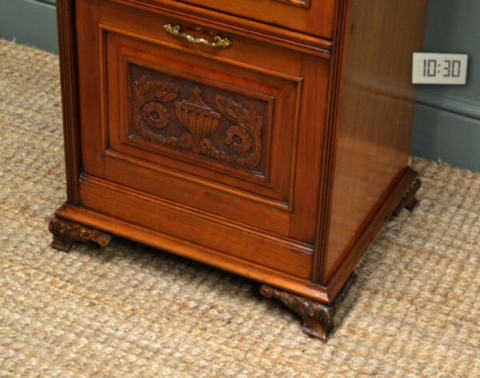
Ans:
h=10 m=30
